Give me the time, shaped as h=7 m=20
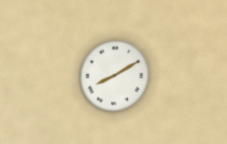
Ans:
h=8 m=10
